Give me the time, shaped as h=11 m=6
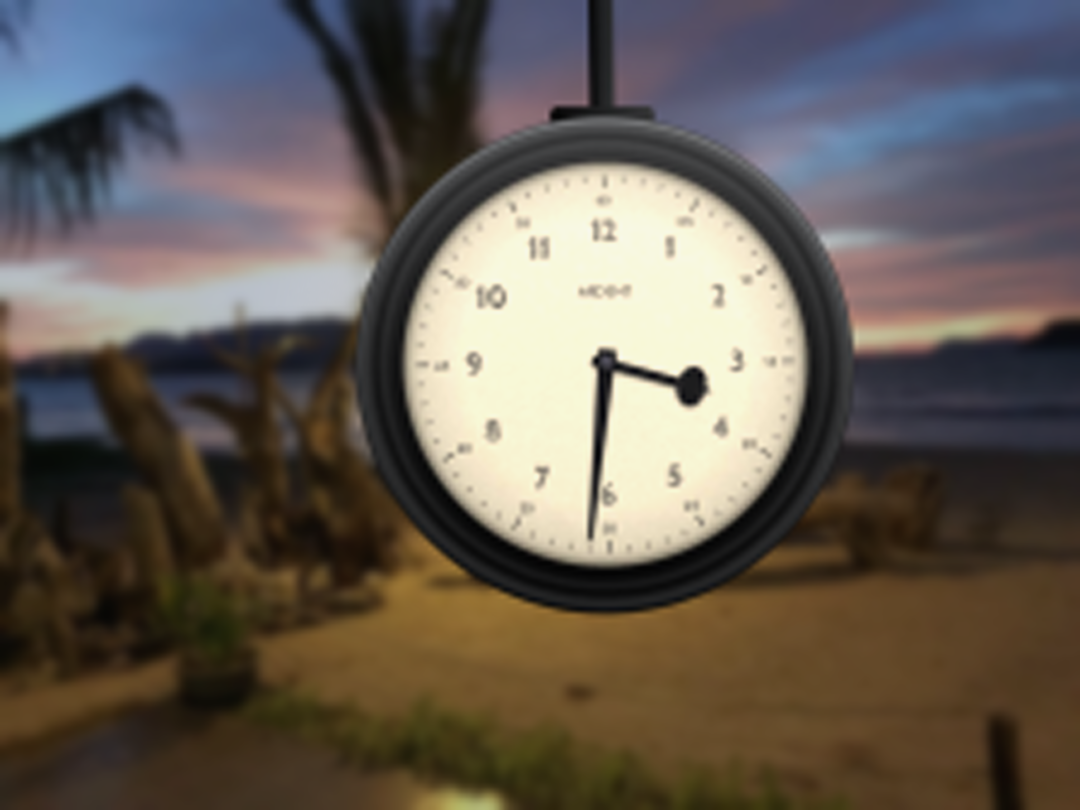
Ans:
h=3 m=31
